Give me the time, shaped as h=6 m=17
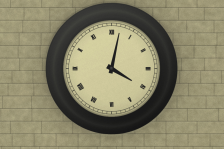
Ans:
h=4 m=2
